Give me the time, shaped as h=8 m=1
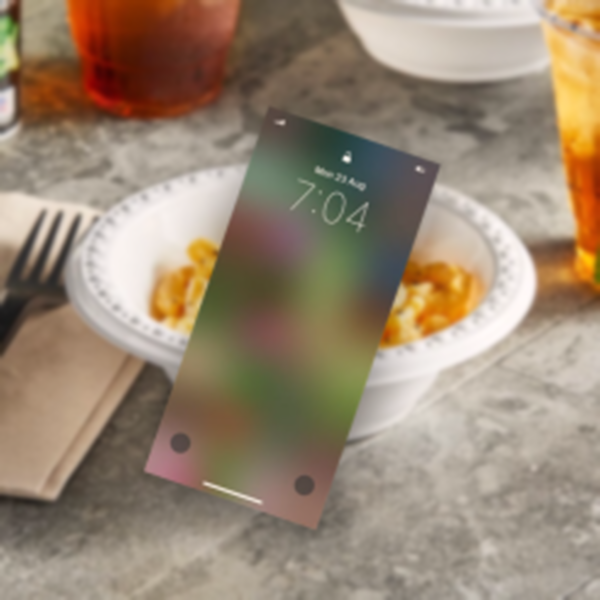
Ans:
h=7 m=4
